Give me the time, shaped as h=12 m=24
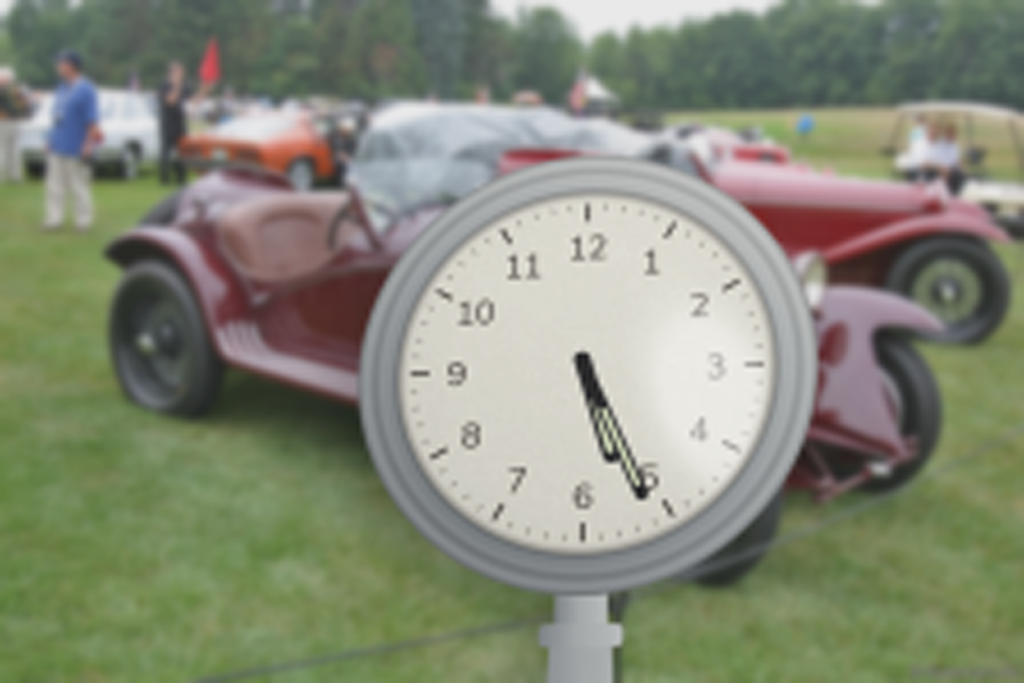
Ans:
h=5 m=26
